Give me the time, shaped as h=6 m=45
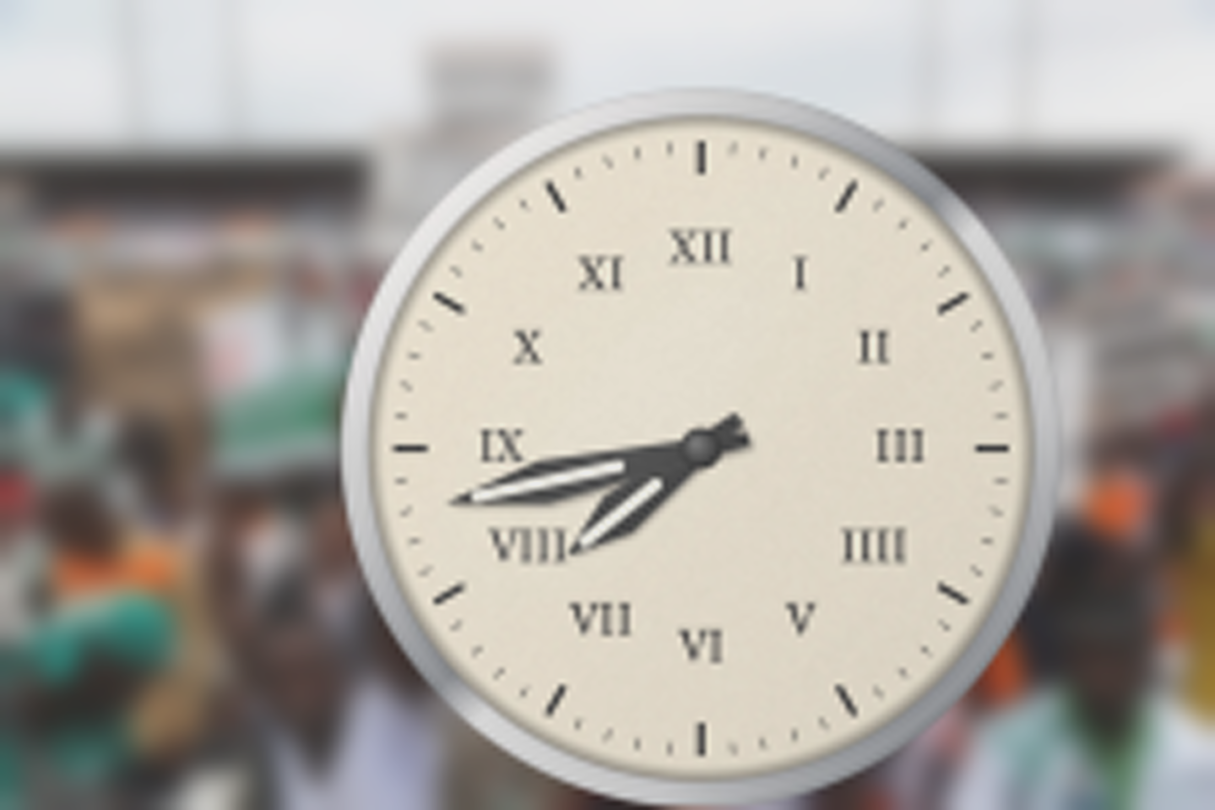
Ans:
h=7 m=43
